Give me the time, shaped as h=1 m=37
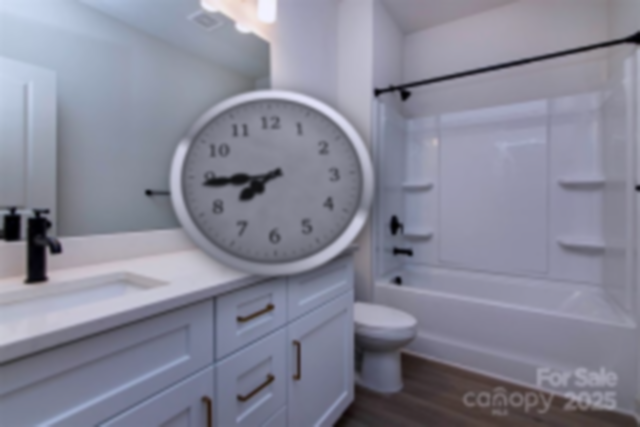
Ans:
h=7 m=44
